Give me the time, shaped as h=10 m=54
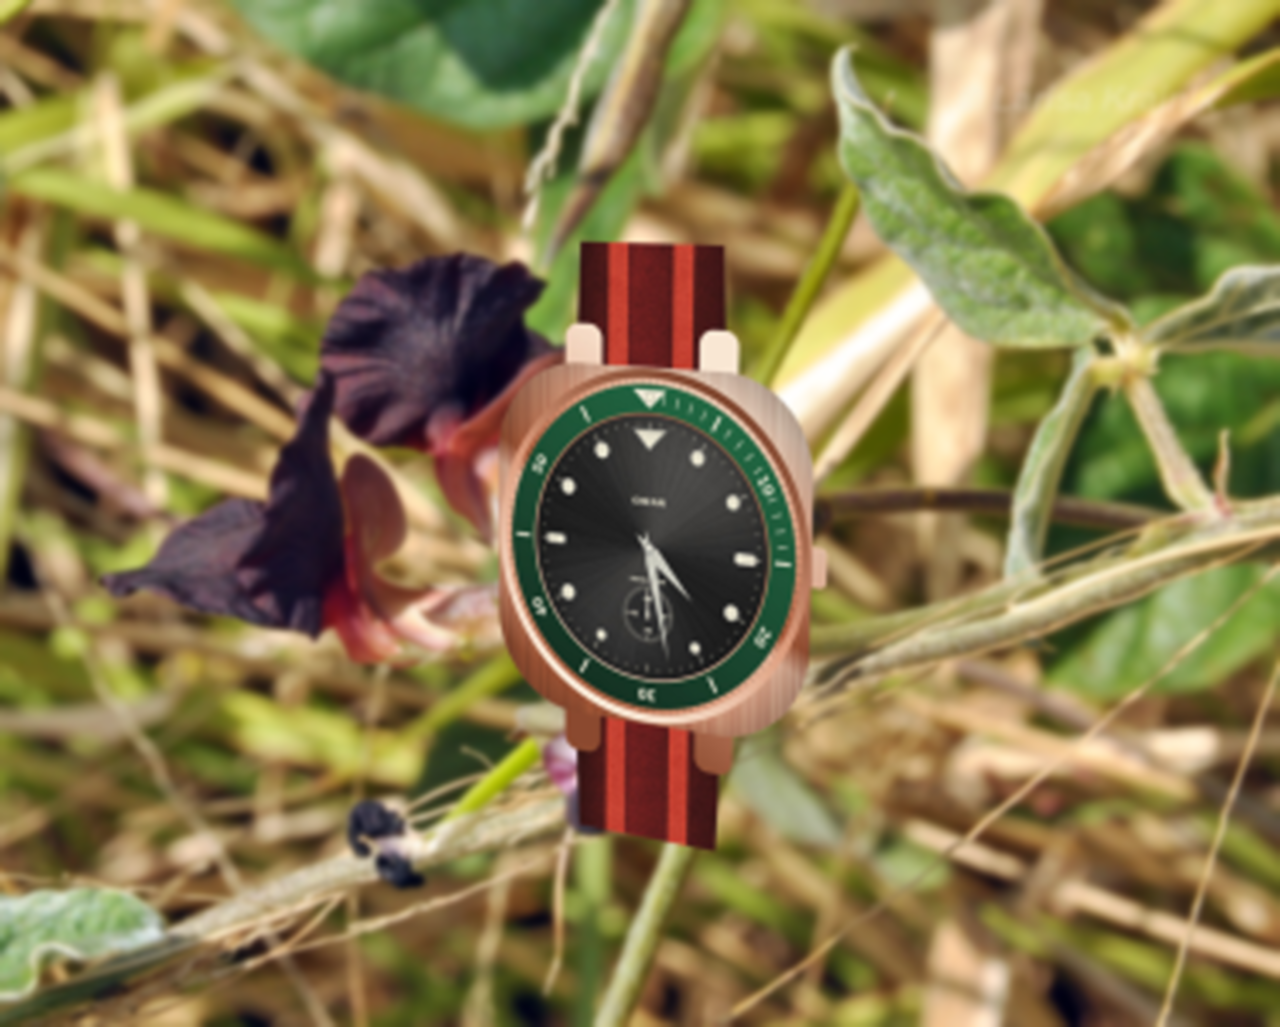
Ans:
h=4 m=28
